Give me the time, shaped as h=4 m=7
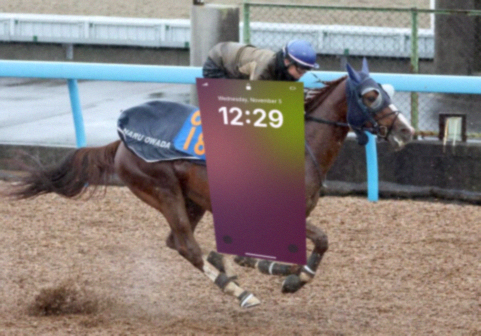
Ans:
h=12 m=29
